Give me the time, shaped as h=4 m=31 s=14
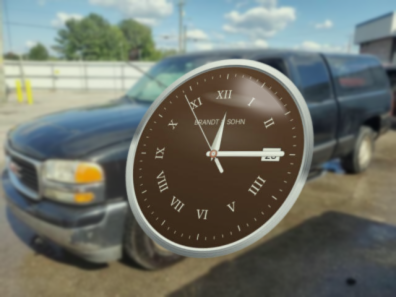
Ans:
h=12 m=14 s=54
